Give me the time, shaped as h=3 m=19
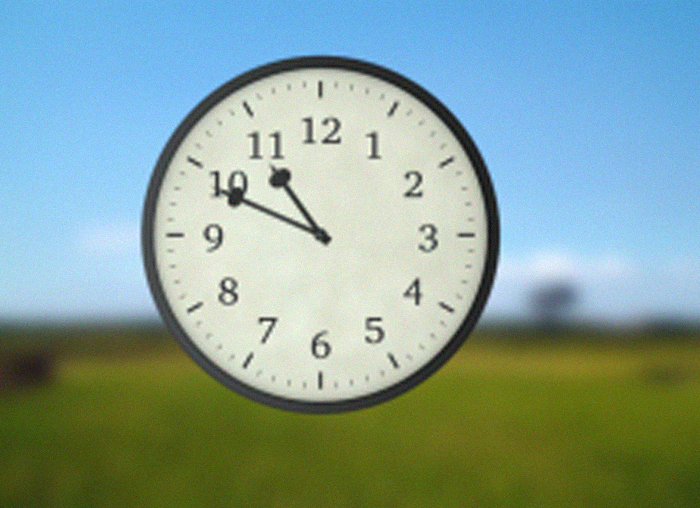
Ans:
h=10 m=49
